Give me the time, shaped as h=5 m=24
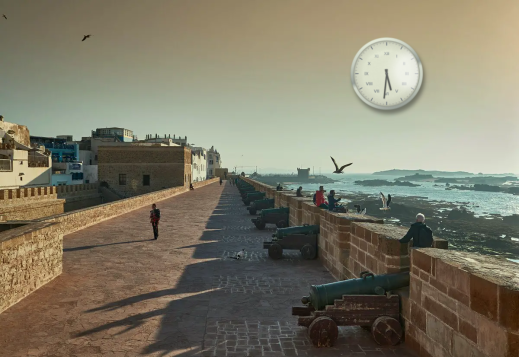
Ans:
h=5 m=31
